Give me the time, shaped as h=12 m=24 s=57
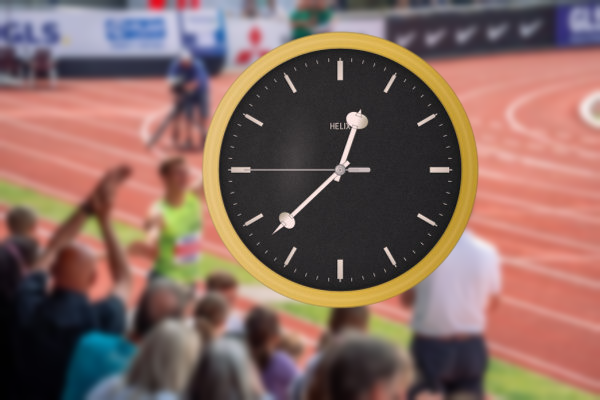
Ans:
h=12 m=37 s=45
